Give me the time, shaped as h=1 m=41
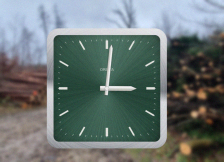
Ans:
h=3 m=1
